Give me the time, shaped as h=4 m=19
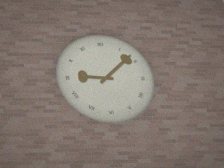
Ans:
h=9 m=8
